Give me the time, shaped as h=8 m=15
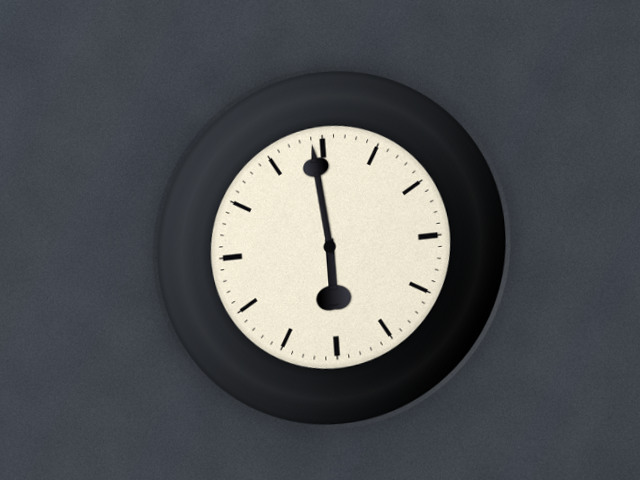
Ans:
h=5 m=59
